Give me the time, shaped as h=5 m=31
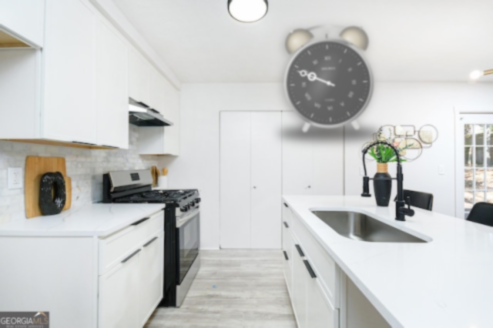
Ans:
h=9 m=49
